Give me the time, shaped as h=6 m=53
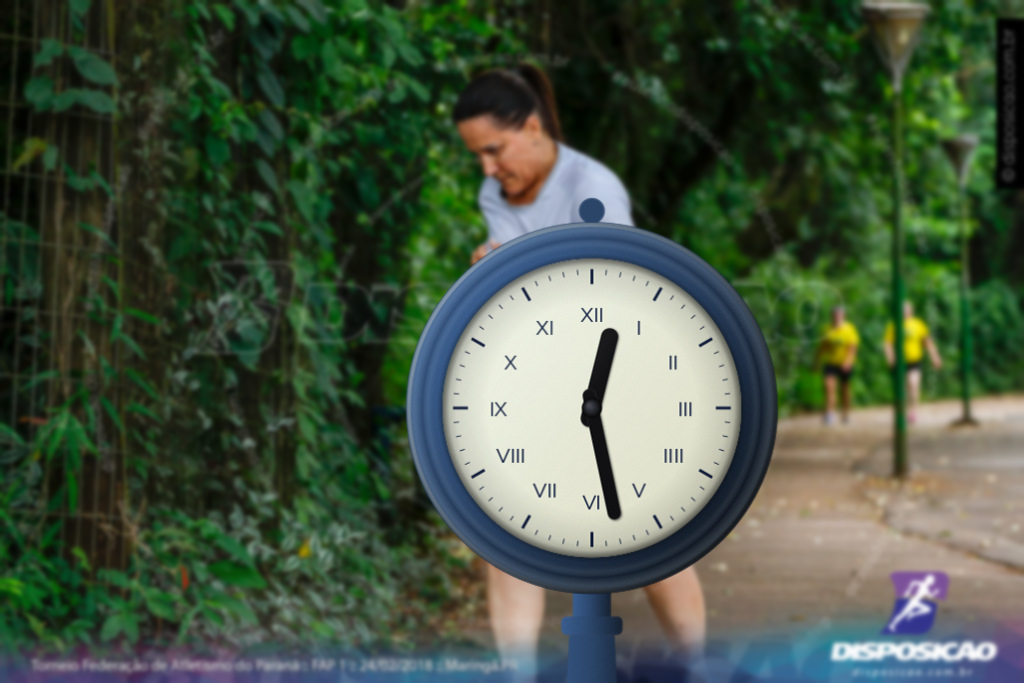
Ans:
h=12 m=28
